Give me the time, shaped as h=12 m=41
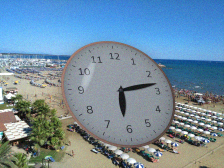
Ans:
h=6 m=13
